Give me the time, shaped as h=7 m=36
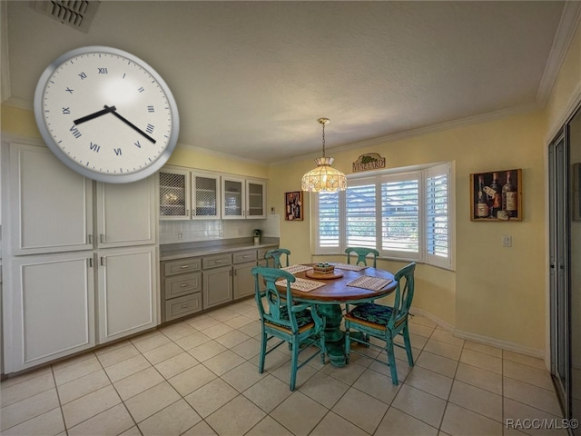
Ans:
h=8 m=22
